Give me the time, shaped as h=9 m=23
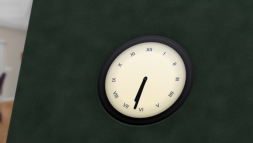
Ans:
h=6 m=32
